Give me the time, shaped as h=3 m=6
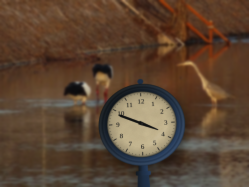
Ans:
h=3 m=49
